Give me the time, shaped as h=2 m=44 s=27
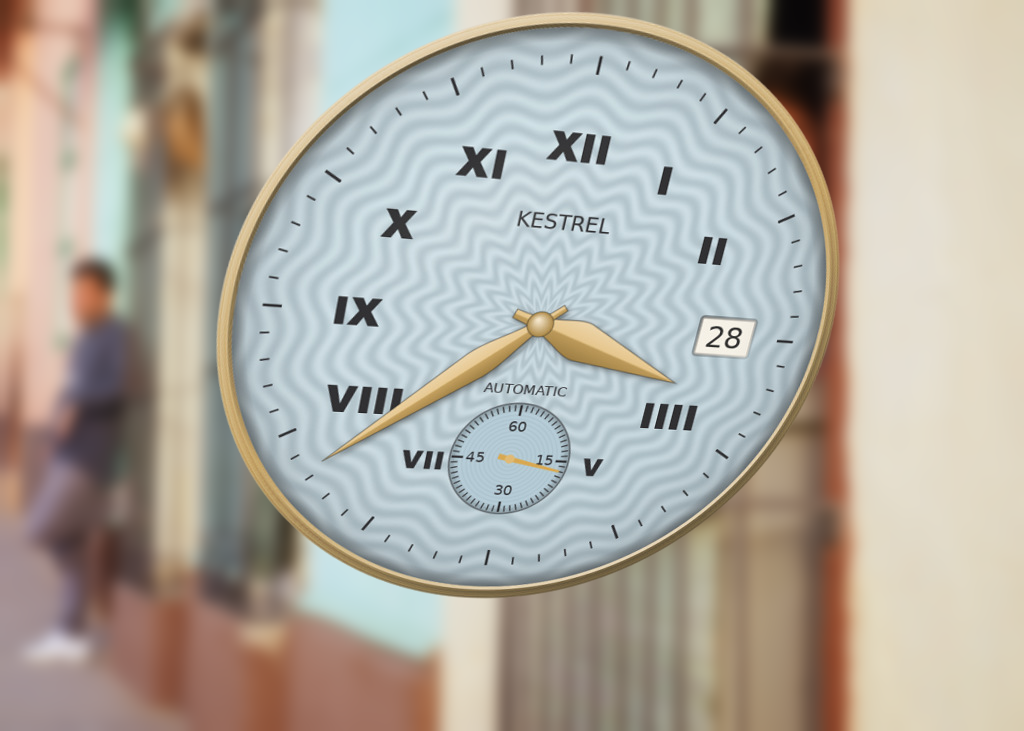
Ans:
h=3 m=38 s=17
